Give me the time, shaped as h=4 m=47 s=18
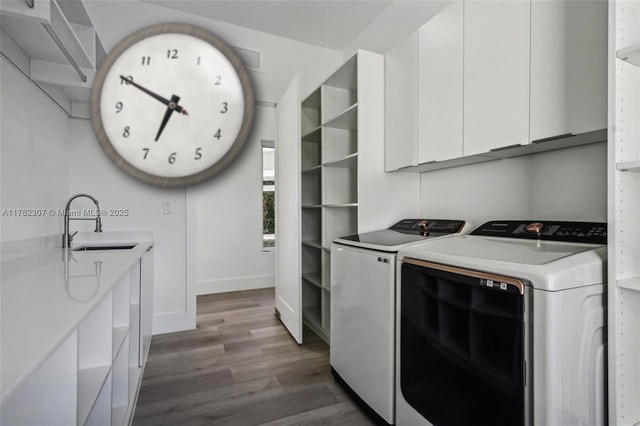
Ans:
h=6 m=49 s=50
